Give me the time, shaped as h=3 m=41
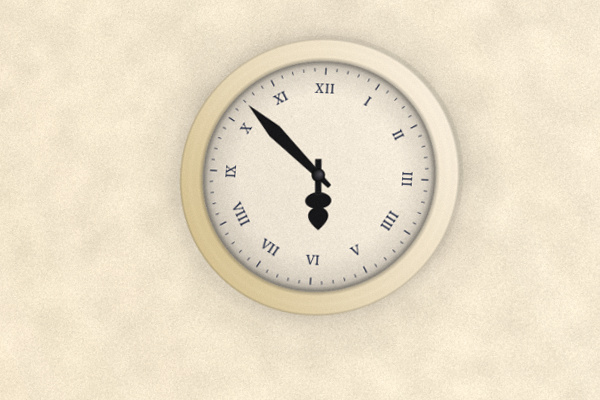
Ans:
h=5 m=52
